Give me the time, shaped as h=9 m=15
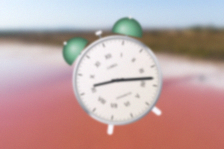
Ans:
h=9 m=18
